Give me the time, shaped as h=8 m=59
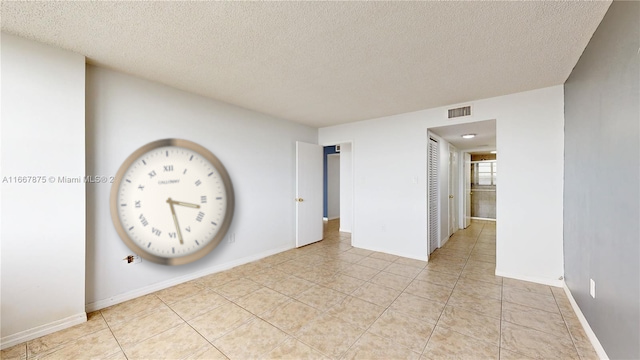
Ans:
h=3 m=28
